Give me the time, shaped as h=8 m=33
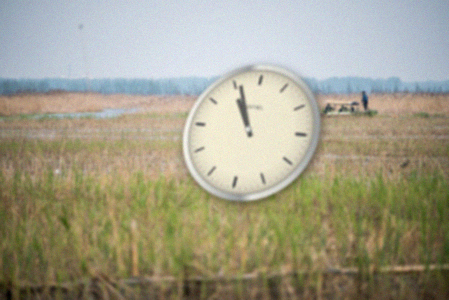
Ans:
h=10 m=56
